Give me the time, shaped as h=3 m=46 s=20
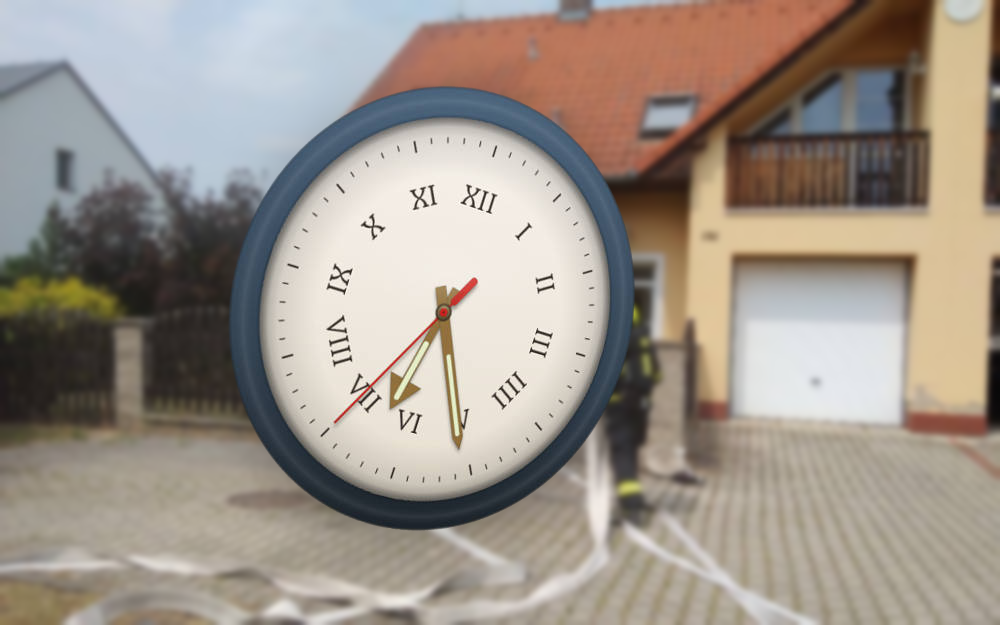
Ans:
h=6 m=25 s=35
